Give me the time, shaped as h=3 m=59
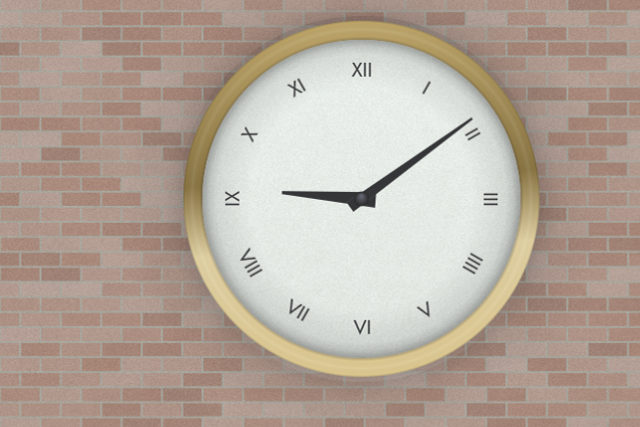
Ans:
h=9 m=9
